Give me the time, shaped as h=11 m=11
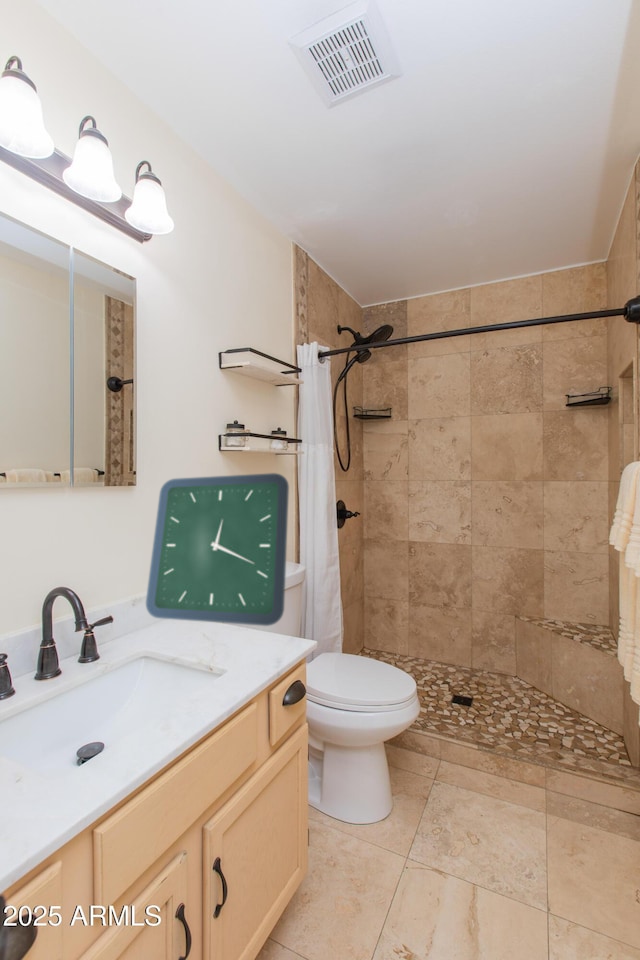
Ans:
h=12 m=19
